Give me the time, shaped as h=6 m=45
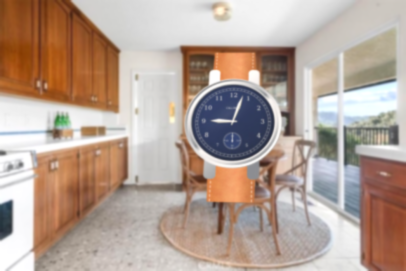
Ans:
h=9 m=3
